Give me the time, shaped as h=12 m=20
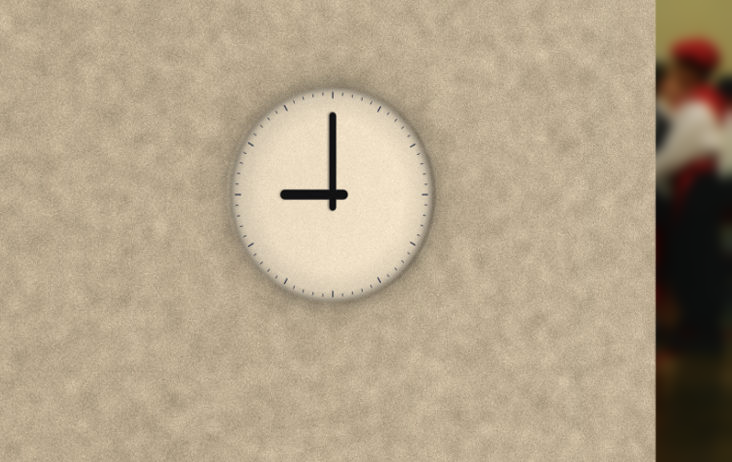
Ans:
h=9 m=0
